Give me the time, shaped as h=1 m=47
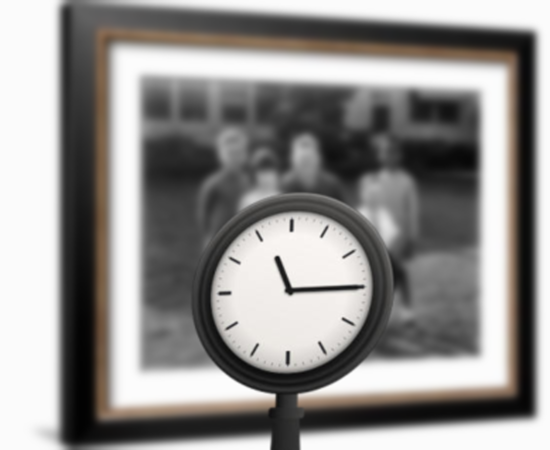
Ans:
h=11 m=15
